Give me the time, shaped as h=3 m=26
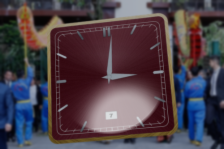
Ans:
h=3 m=1
